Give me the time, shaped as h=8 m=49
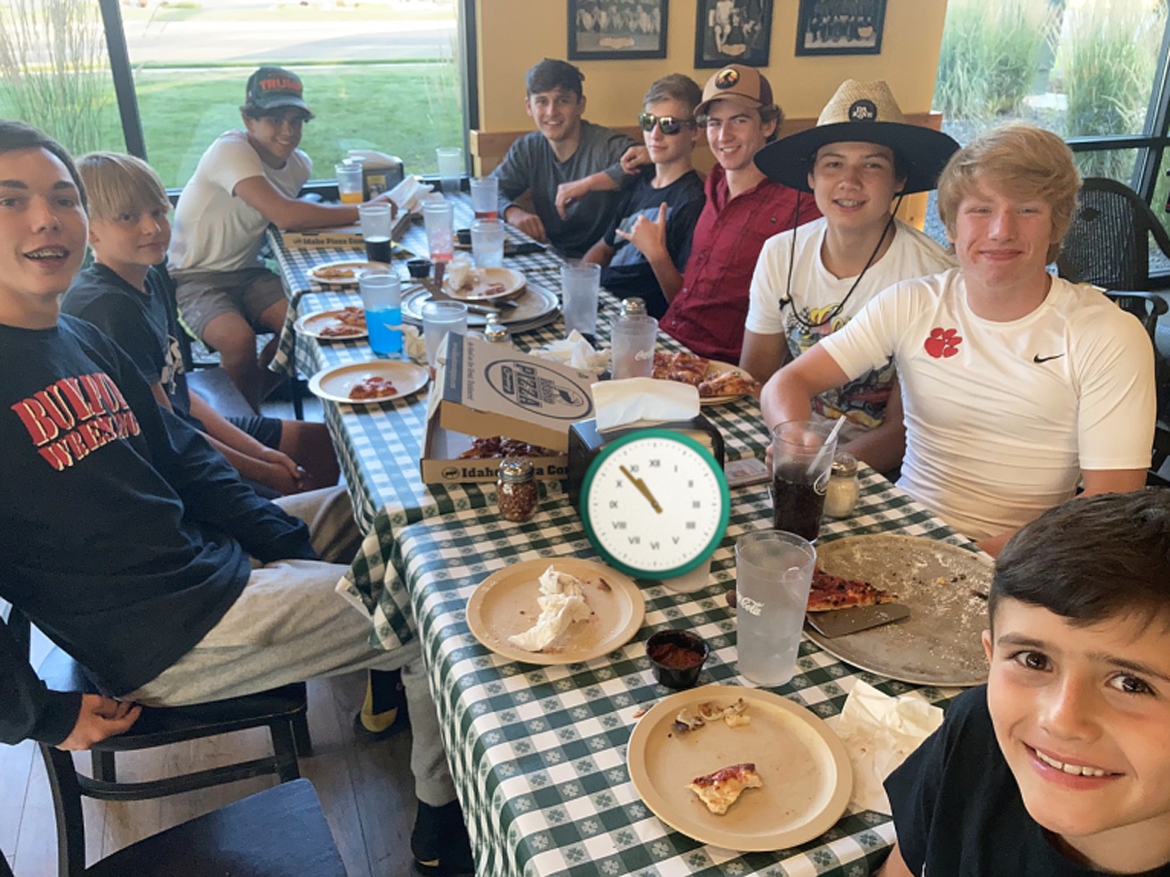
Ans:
h=10 m=53
